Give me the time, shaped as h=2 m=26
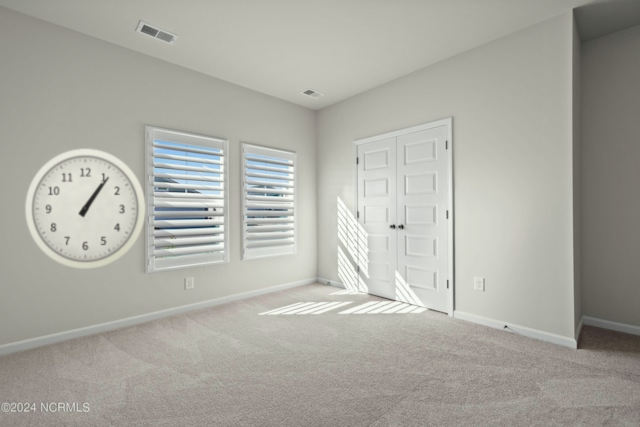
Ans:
h=1 m=6
